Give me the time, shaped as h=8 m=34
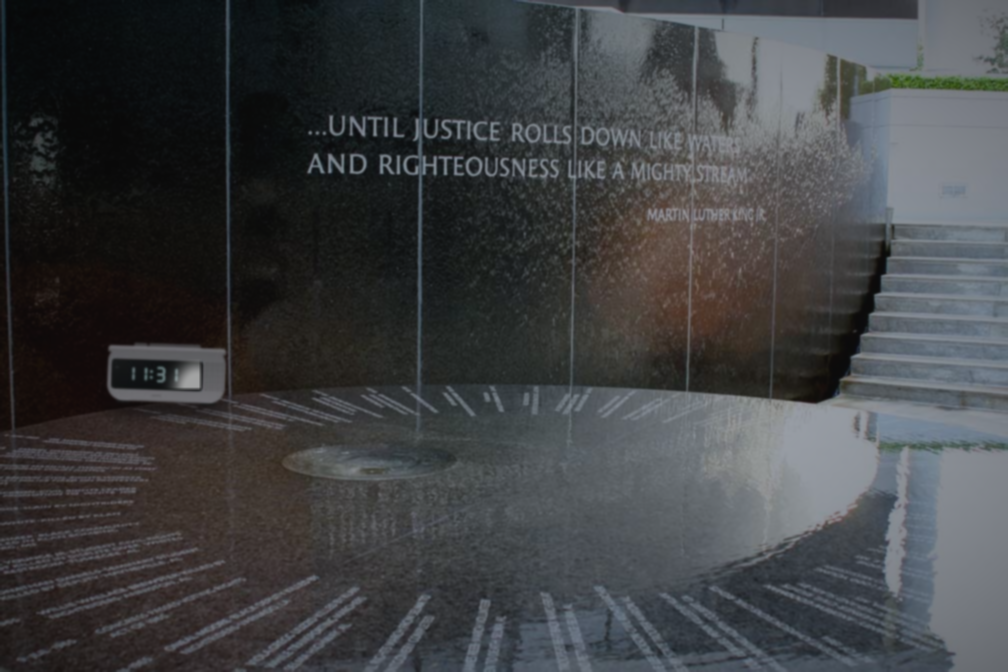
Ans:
h=11 m=31
